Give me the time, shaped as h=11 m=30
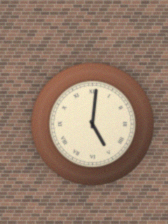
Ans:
h=5 m=1
